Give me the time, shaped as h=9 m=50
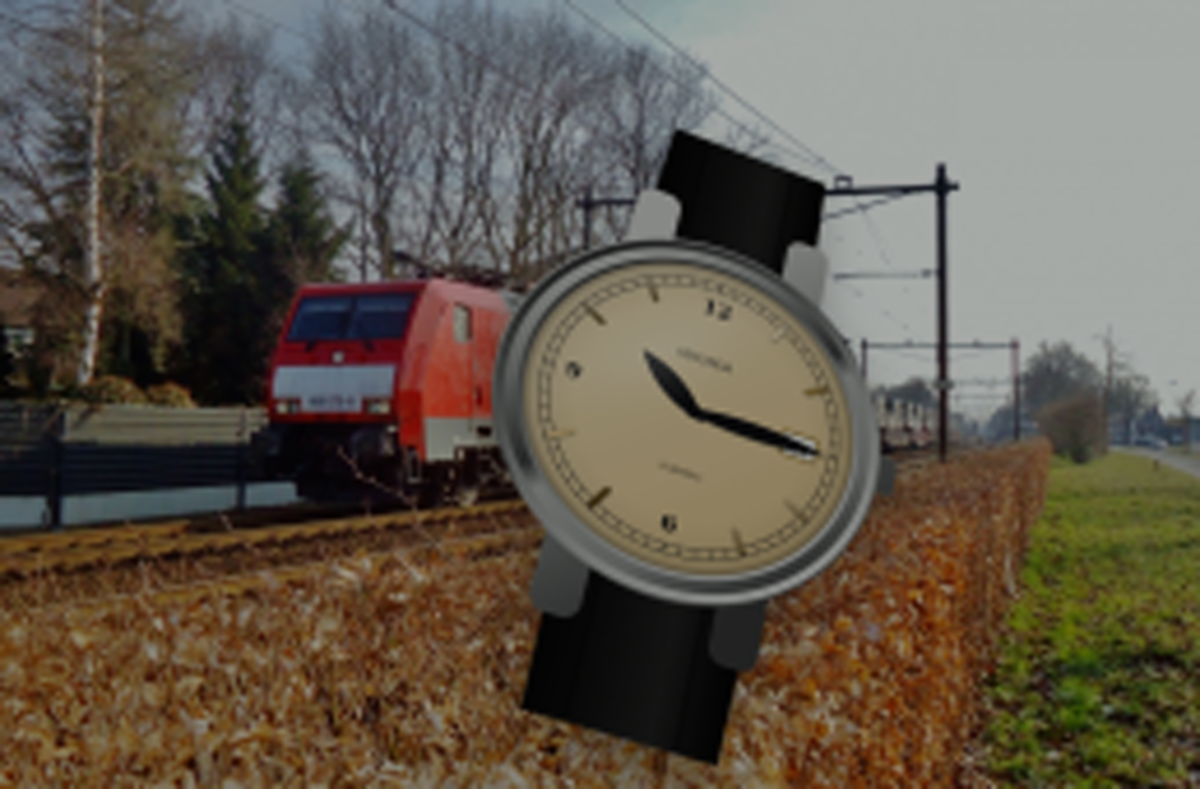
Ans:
h=10 m=15
